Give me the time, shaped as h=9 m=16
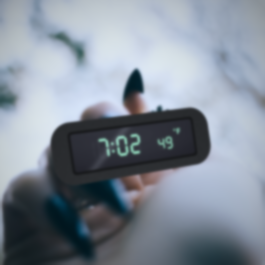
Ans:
h=7 m=2
